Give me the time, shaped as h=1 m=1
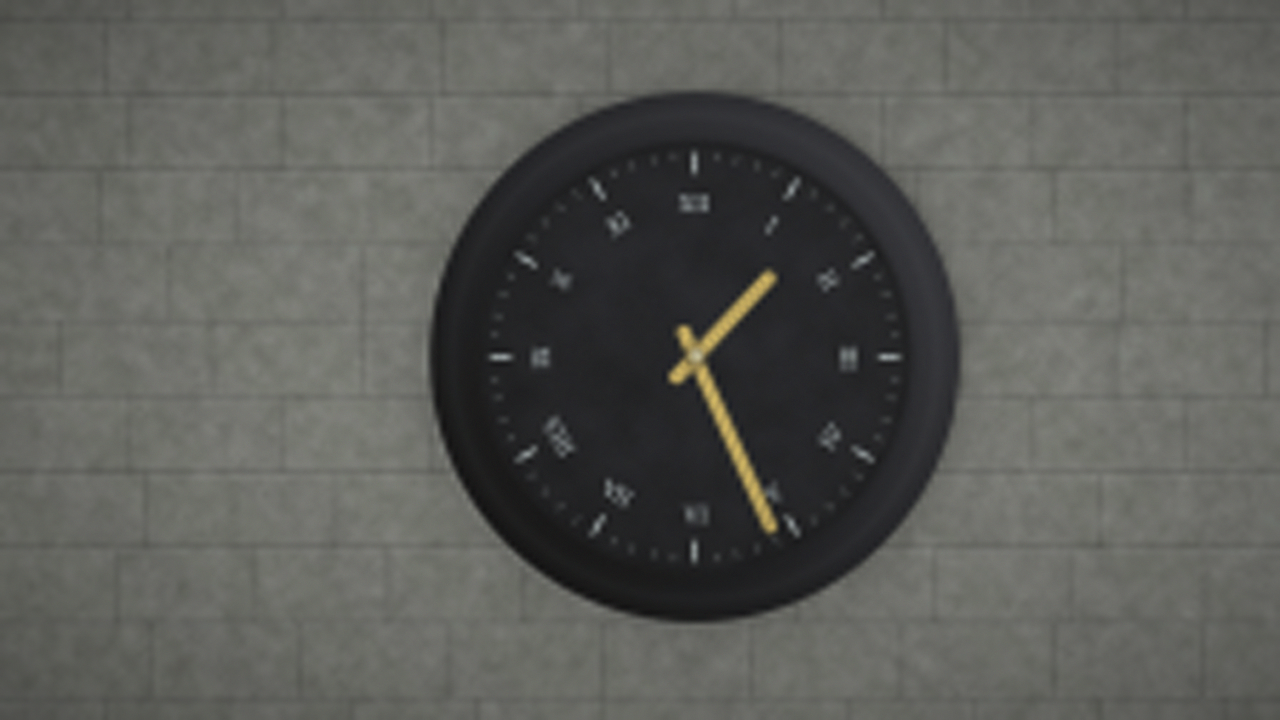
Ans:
h=1 m=26
